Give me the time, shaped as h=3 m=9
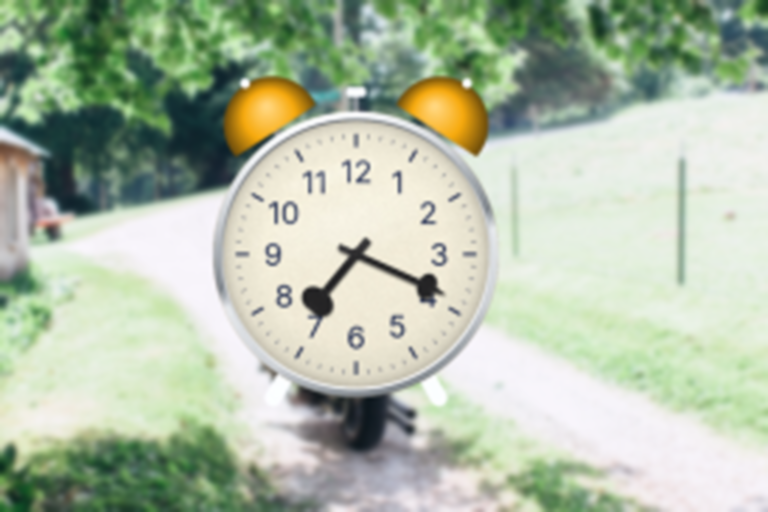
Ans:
h=7 m=19
